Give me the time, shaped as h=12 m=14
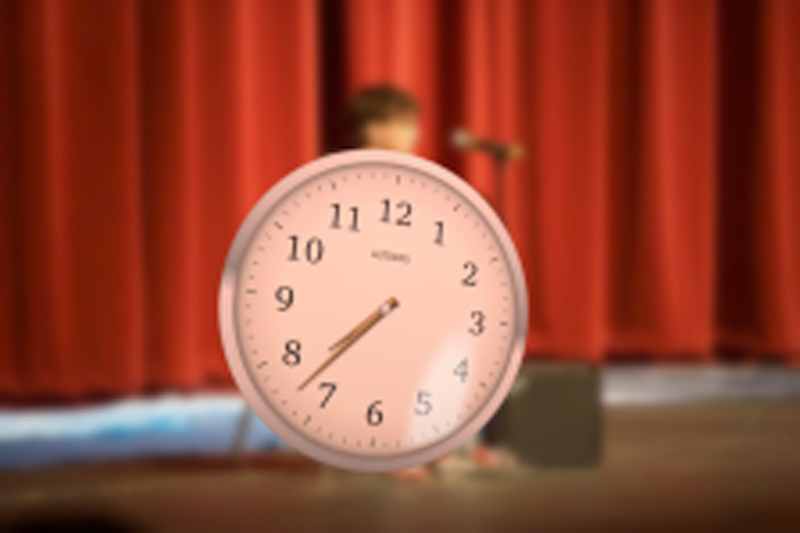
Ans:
h=7 m=37
